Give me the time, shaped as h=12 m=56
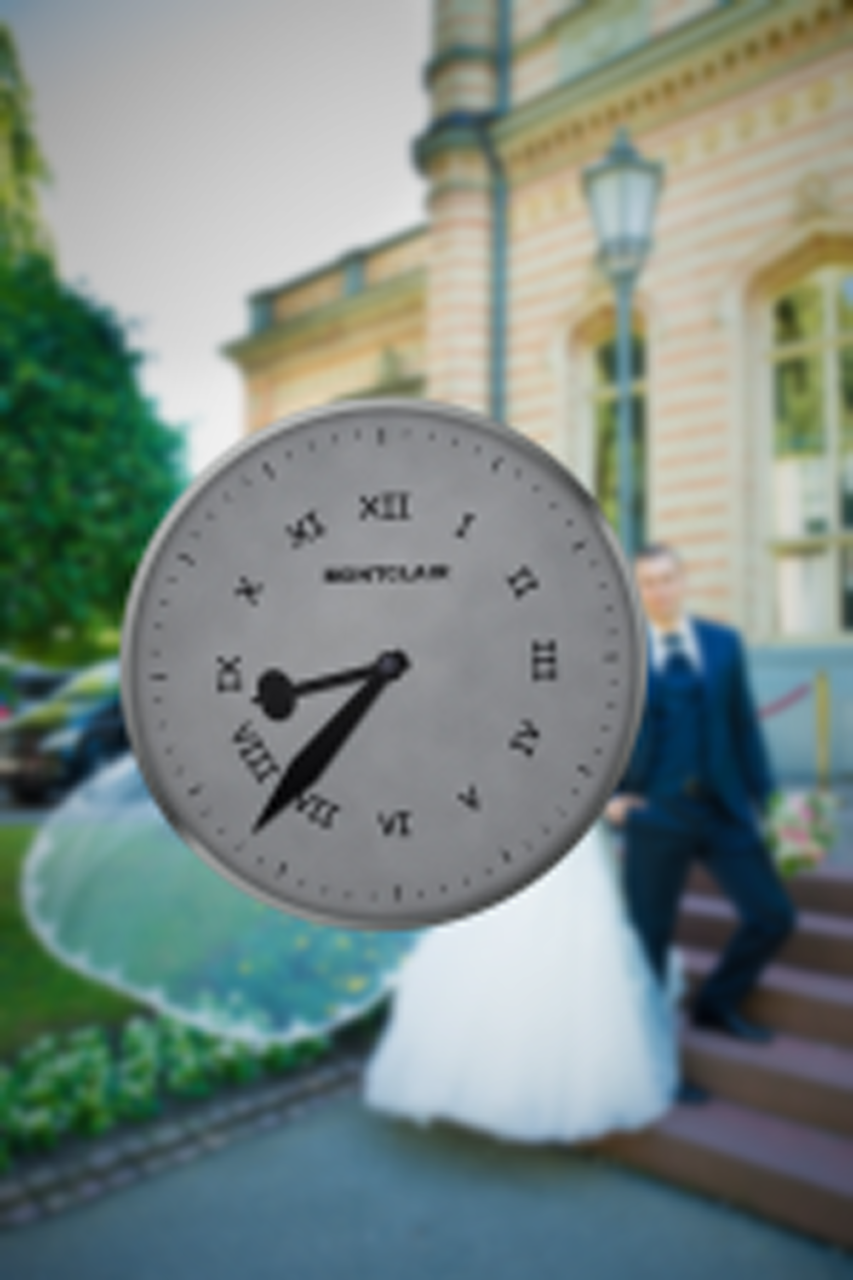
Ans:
h=8 m=37
